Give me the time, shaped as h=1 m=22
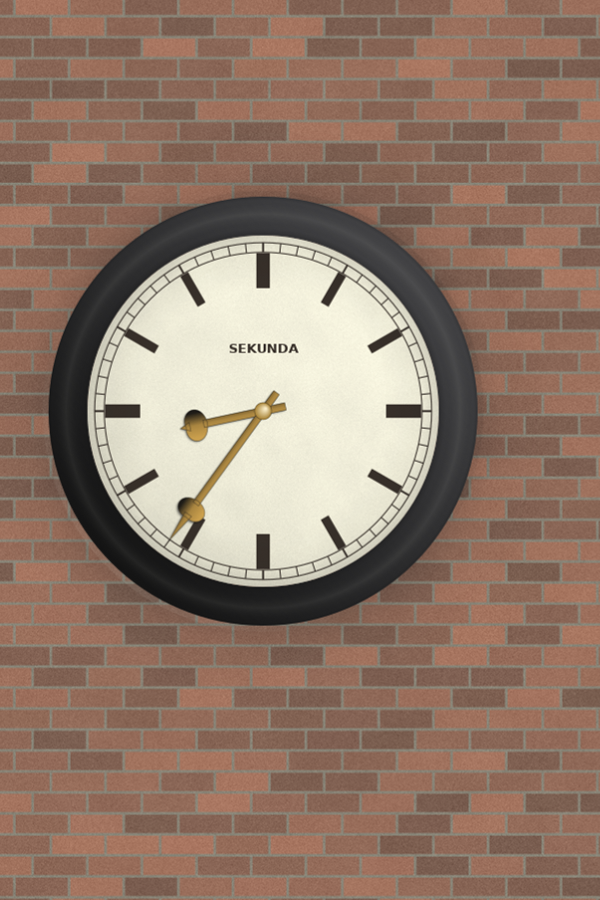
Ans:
h=8 m=36
